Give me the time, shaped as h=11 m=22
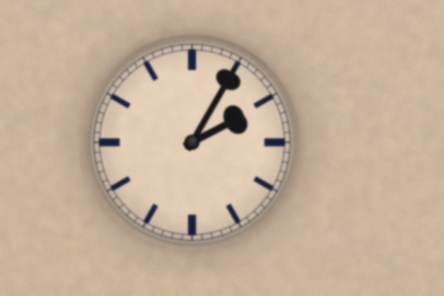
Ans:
h=2 m=5
